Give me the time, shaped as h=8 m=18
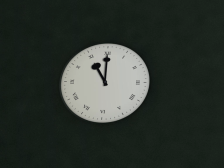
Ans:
h=11 m=0
